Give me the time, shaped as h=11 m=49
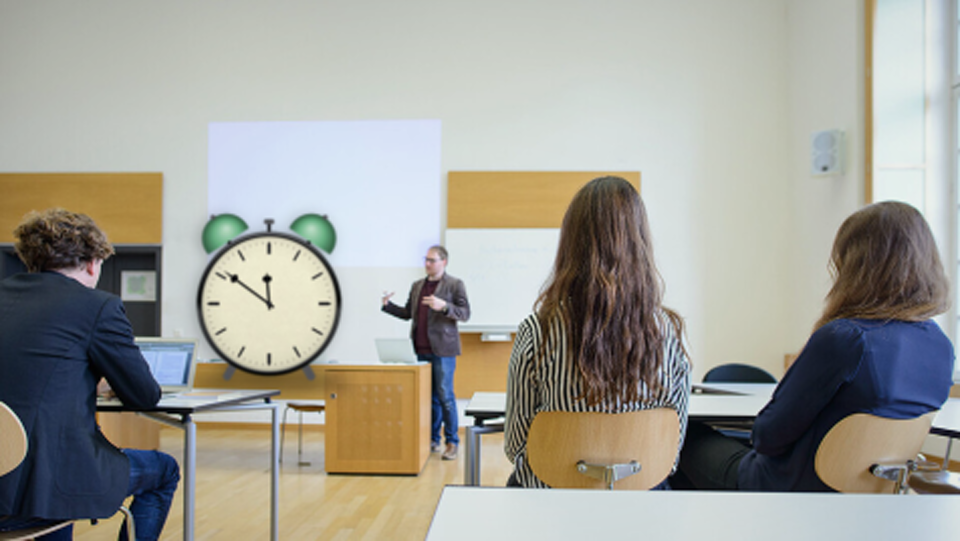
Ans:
h=11 m=51
